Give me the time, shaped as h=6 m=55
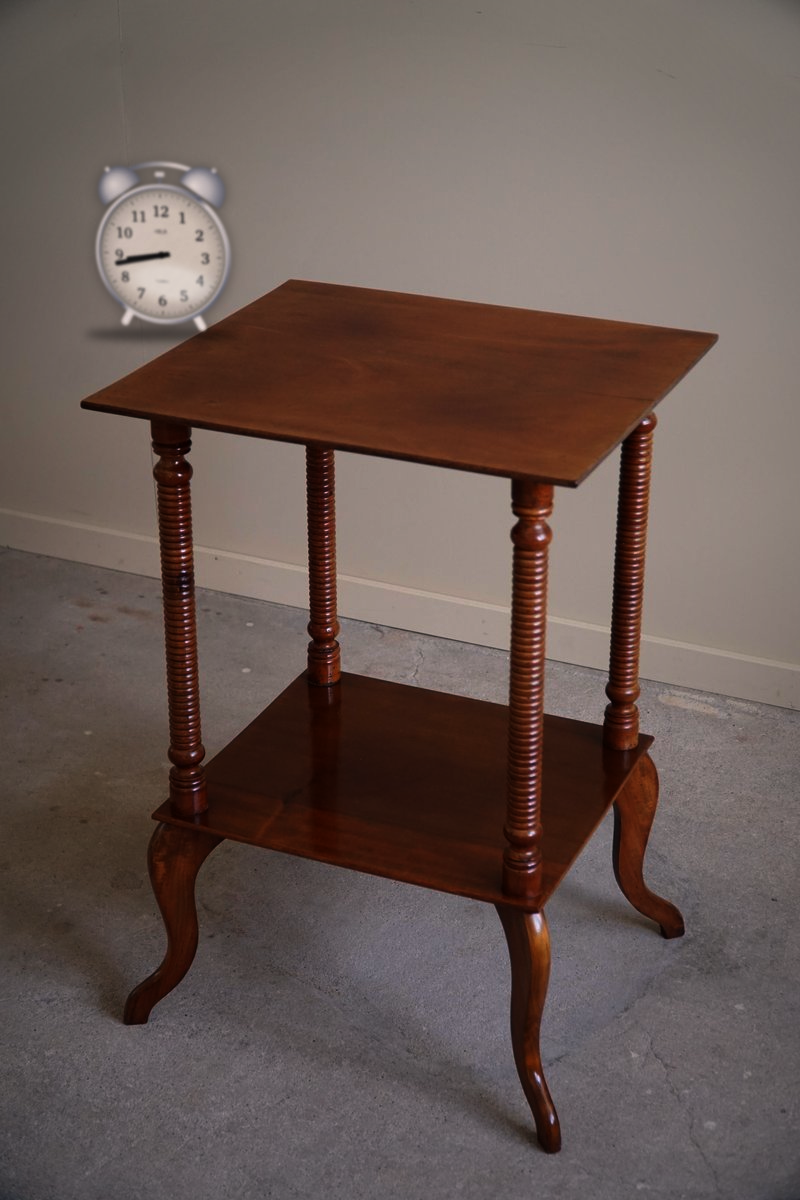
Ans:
h=8 m=43
